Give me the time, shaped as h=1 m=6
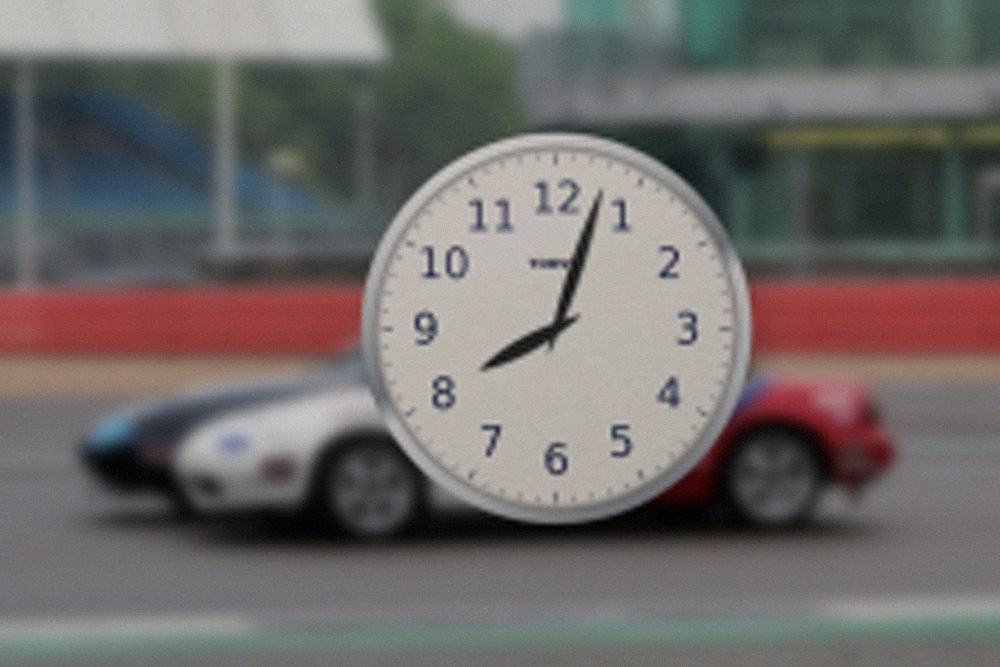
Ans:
h=8 m=3
